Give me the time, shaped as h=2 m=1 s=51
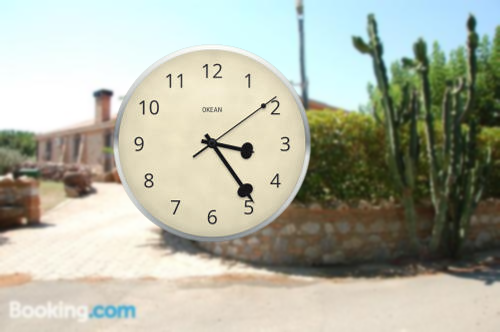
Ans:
h=3 m=24 s=9
